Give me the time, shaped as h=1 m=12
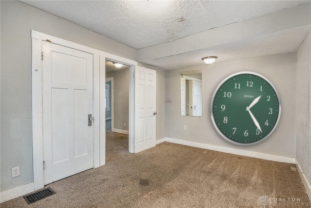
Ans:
h=1 m=24
